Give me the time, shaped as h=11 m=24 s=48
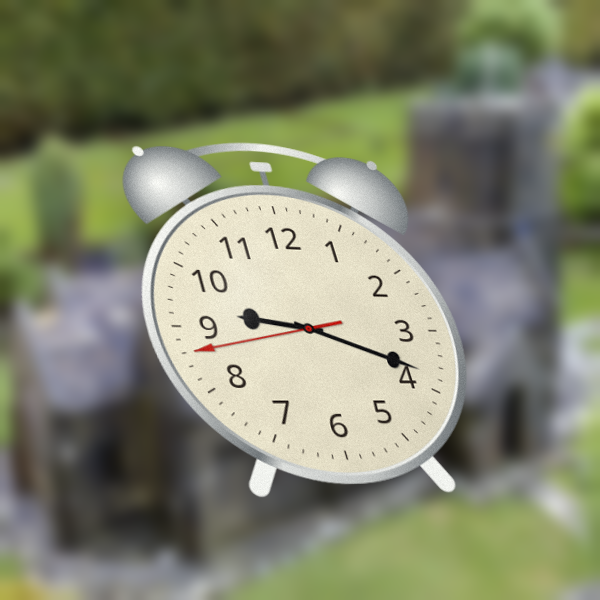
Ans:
h=9 m=18 s=43
